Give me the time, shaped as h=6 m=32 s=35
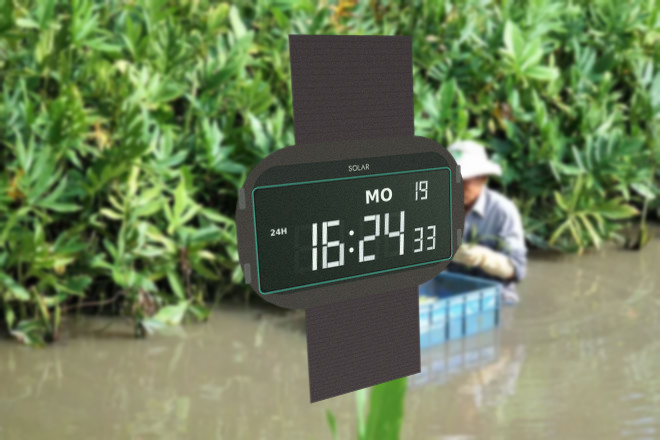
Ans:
h=16 m=24 s=33
